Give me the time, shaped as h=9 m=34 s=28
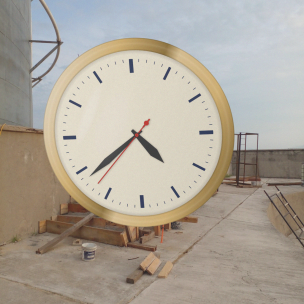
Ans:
h=4 m=38 s=37
